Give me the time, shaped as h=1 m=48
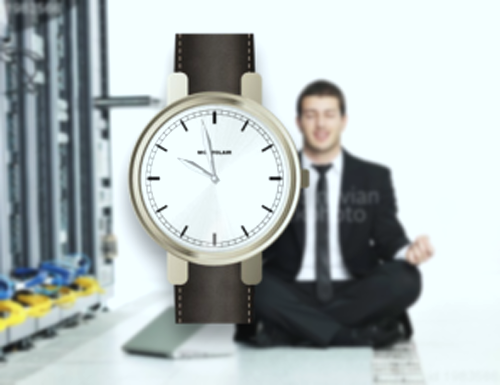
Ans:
h=9 m=58
